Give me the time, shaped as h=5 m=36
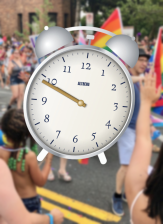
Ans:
h=9 m=49
